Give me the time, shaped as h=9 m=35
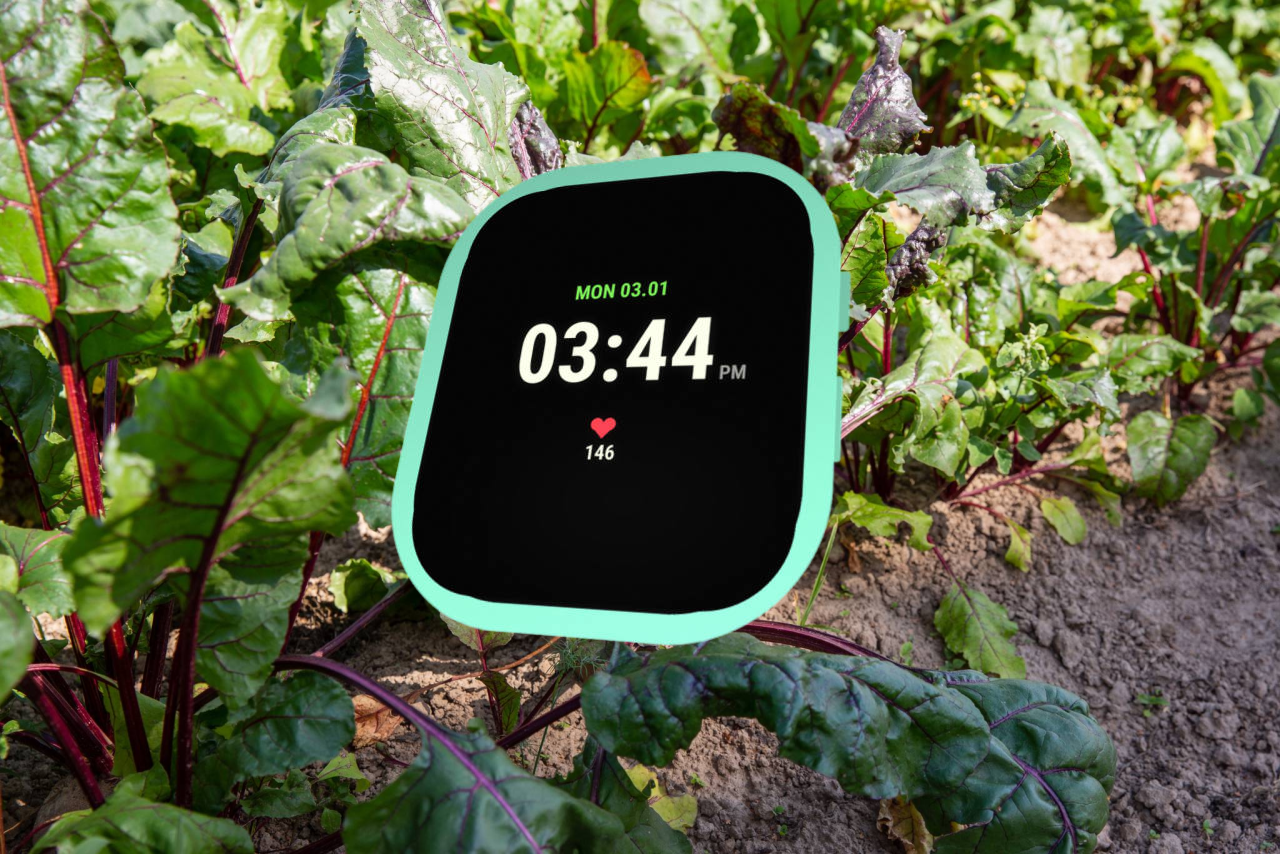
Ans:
h=3 m=44
